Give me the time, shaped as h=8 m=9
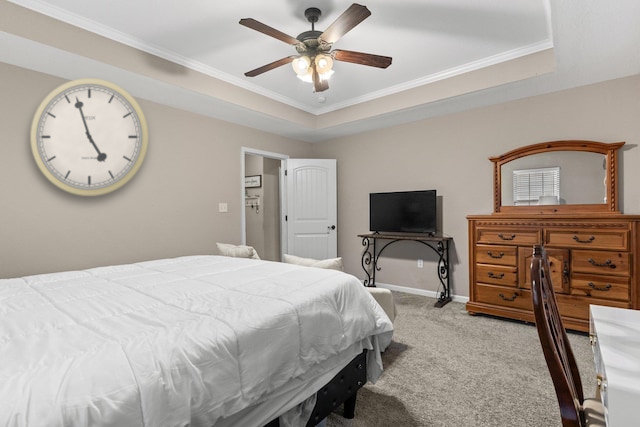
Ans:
h=4 m=57
